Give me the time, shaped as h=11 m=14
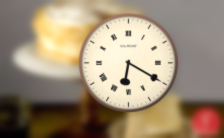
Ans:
h=6 m=20
